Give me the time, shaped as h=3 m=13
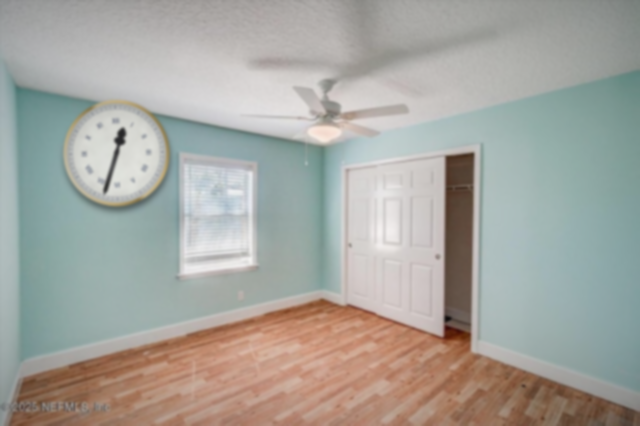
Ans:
h=12 m=33
